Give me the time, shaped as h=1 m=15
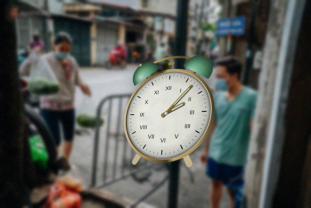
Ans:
h=2 m=7
